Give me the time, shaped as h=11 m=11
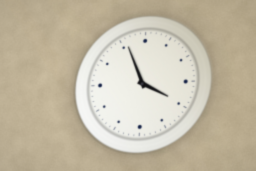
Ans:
h=3 m=56
